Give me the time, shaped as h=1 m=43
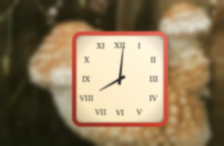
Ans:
h=8 m=1
